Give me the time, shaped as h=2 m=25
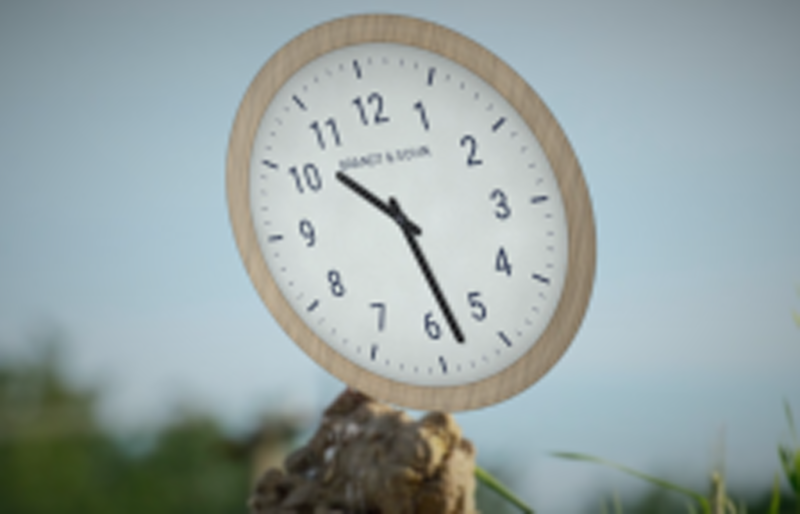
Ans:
h=10 m=28
